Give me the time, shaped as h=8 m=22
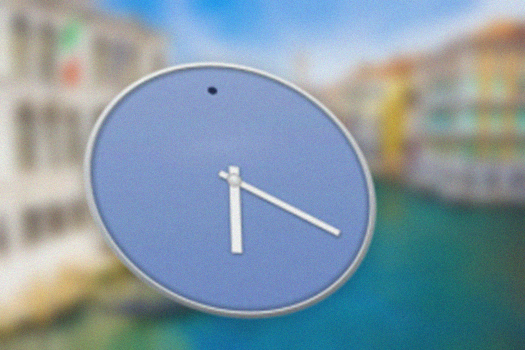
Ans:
h=6 m=21
